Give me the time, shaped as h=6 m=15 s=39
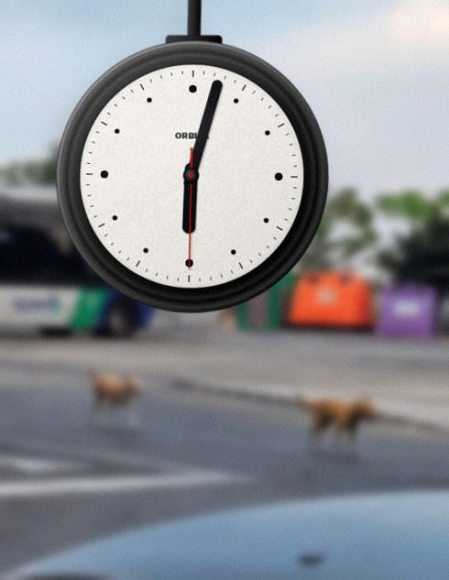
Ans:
h=6 m=2 s=30
